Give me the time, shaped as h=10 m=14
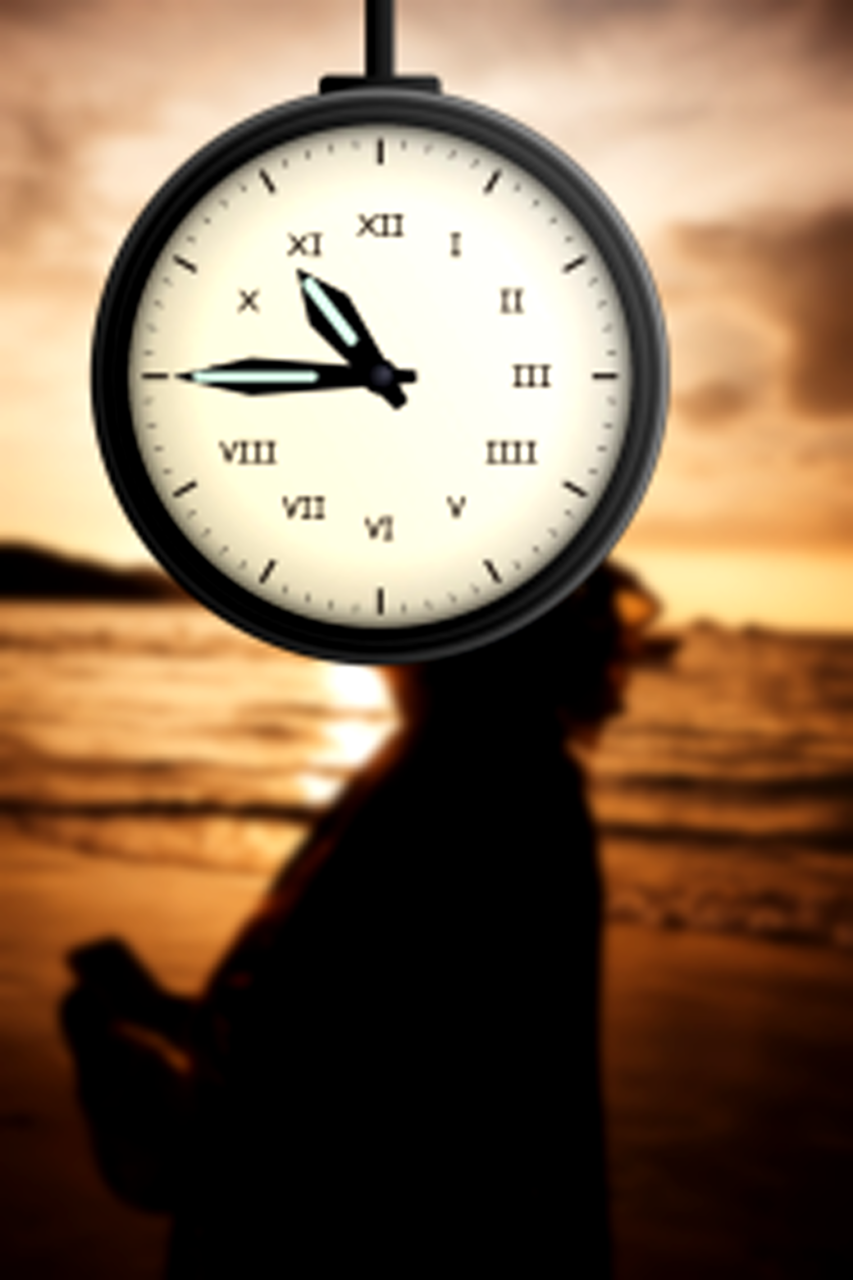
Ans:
h=10 m=45
